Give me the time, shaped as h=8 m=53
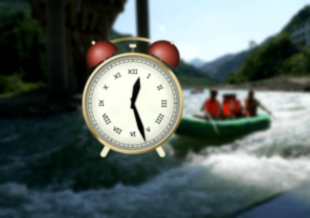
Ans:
h=12 m=27
